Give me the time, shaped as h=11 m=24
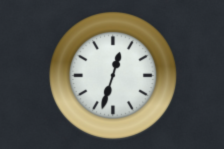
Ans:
h=12 m=33
